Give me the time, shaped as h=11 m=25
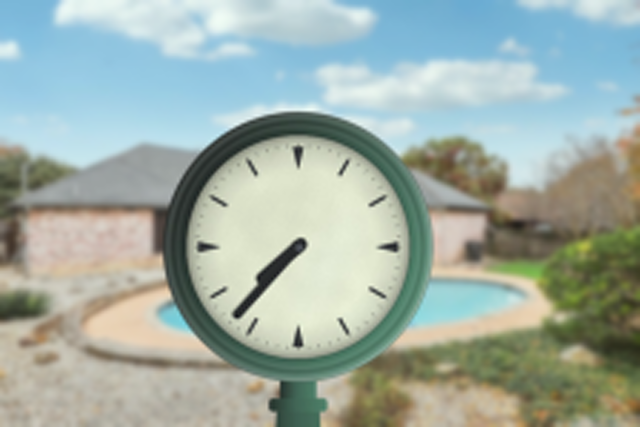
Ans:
h=7 m=37
